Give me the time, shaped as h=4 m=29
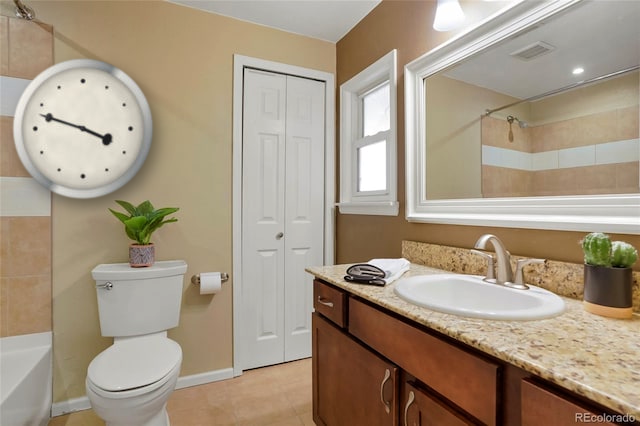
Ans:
h=3 m=48
